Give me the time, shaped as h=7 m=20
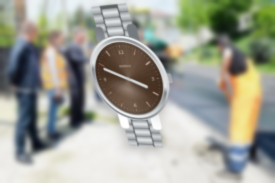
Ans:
h=3 m=49
